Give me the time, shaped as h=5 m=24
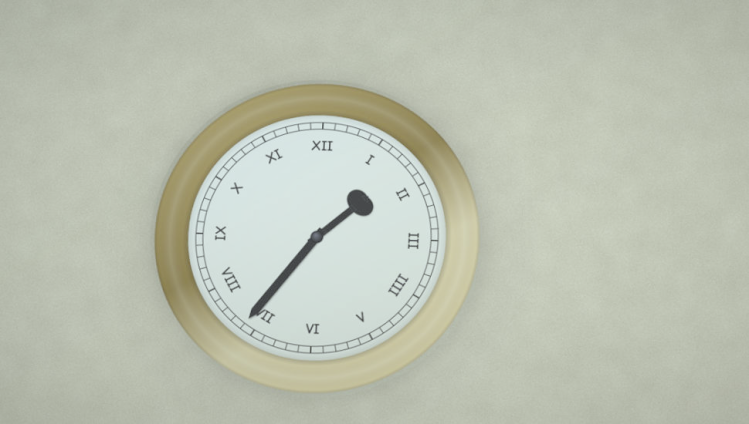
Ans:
h=1 m=36
